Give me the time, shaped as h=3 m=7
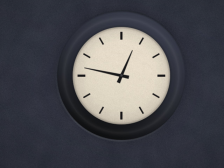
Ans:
h=12 m=47
